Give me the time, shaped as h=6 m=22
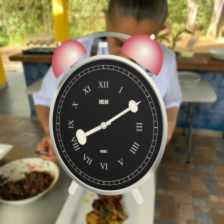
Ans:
h=8 m=10
